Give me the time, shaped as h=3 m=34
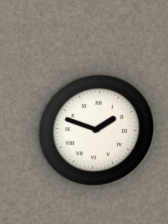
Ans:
h=1 m=48
